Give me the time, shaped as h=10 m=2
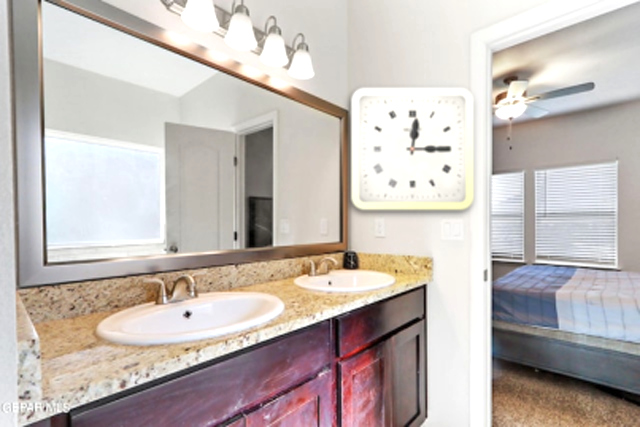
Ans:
h=12 m=15
